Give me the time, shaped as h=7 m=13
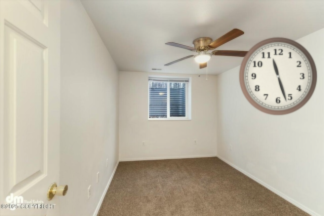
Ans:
h=11 m=27
